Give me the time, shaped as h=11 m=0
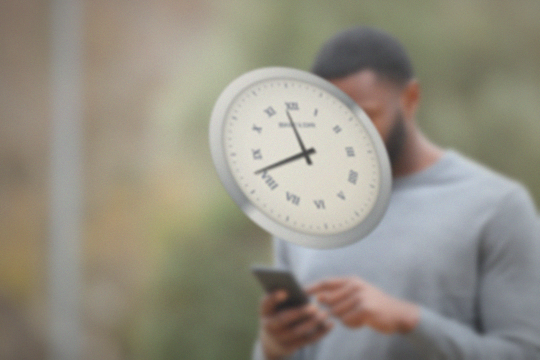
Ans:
h=11 m=42
